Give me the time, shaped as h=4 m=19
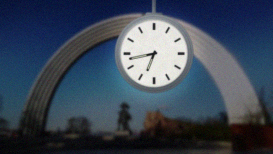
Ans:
h=6 m=43
